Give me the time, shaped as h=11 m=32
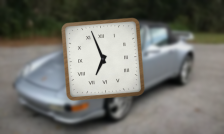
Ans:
h=6 m=57
